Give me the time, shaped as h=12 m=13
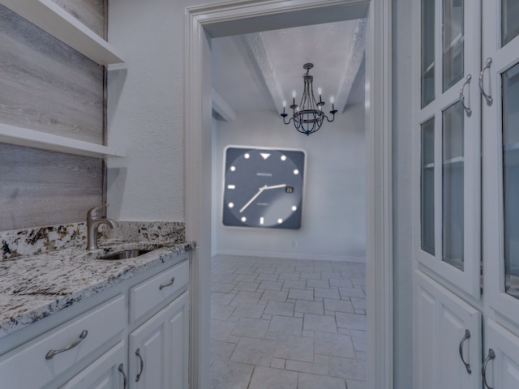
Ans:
h=2 m=37
